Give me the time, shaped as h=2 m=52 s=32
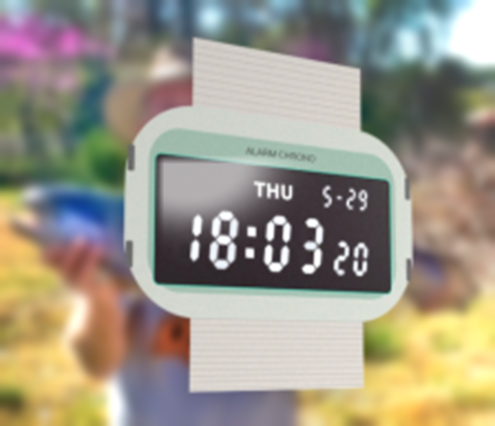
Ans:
h=18 m=3 s=20
